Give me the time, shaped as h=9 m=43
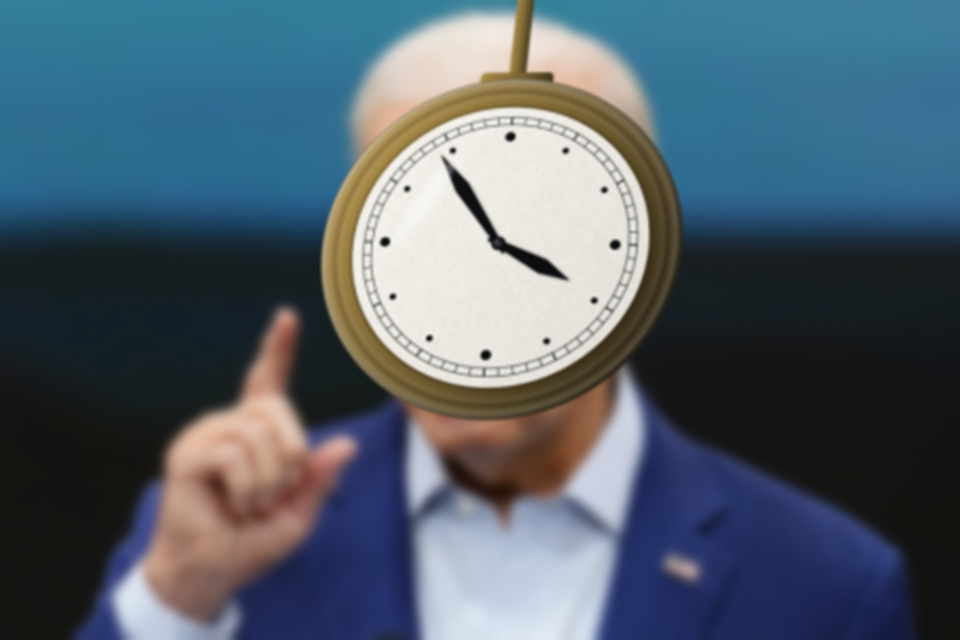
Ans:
h=3 m=54
